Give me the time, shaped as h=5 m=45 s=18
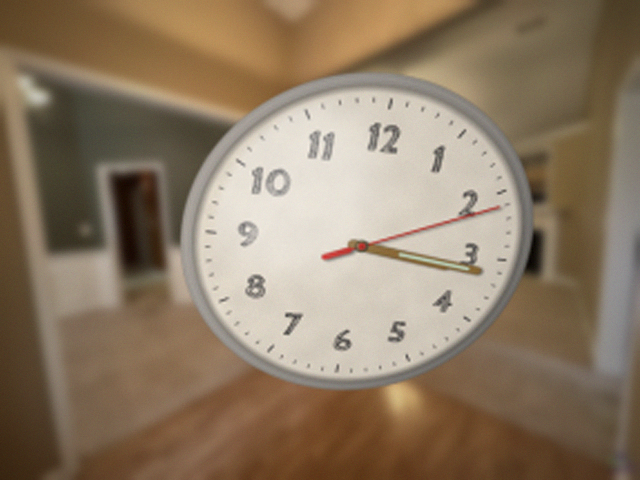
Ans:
h=3 m=16 s=11
